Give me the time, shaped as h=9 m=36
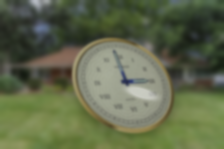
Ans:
h=2 m=59
